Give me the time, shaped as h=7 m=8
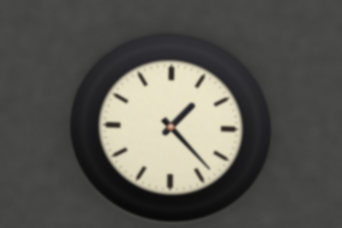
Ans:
h=1 m=23
